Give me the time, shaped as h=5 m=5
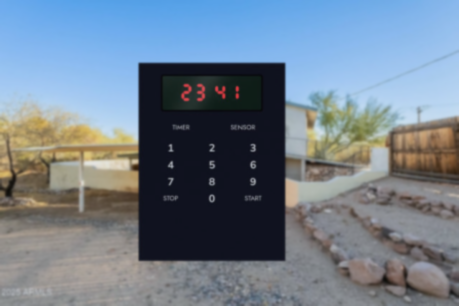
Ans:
h=23 m=41
